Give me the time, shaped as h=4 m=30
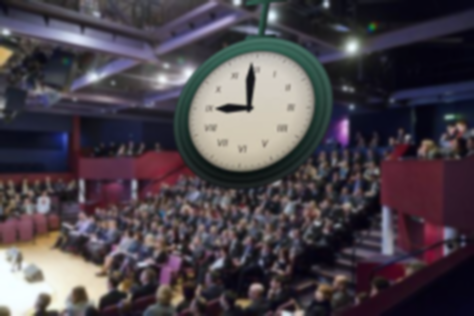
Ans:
h=8 m=59
